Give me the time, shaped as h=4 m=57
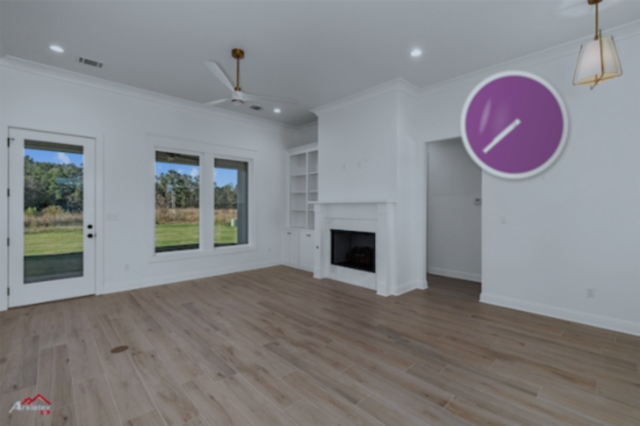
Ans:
h=7 m=38
